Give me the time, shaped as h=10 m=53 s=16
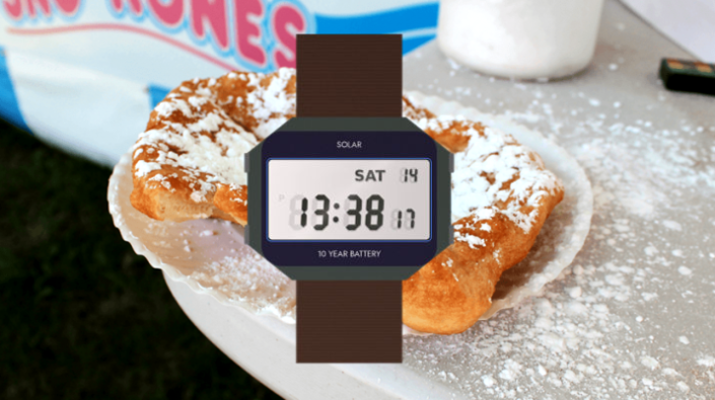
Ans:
h=13 m=38 s=17
